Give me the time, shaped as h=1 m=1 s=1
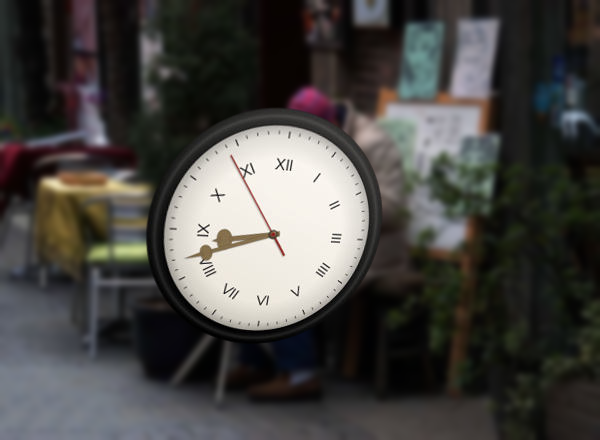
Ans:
h=8 m=41 s=54
